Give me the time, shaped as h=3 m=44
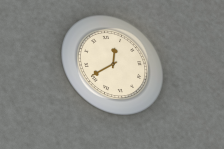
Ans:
h=12 m=41
